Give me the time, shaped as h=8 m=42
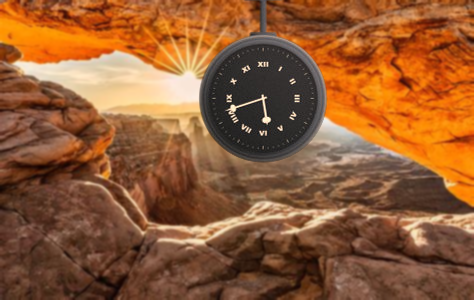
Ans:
h=5 m=42
